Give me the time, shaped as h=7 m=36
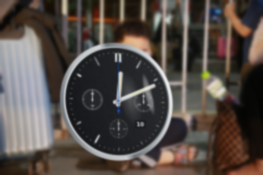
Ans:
h=12 m=11
